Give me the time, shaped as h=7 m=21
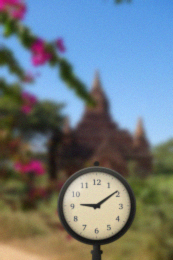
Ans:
h=9 m=9
